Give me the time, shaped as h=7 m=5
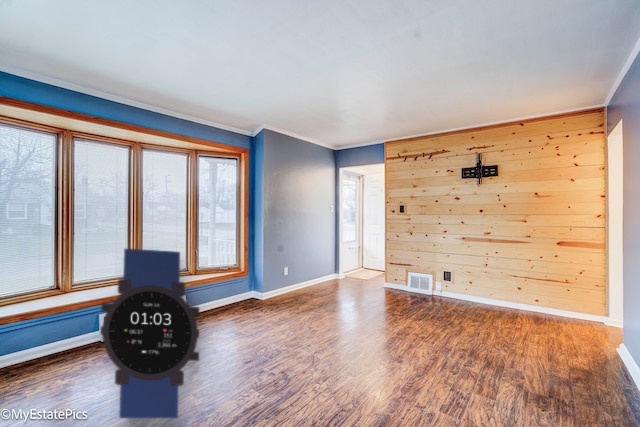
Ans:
h=1 m=3
